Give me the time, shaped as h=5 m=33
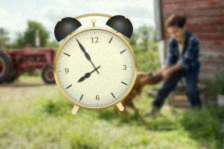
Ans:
h=7 m=55
